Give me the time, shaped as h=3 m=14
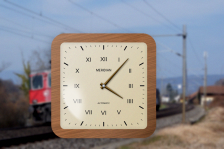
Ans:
h=4 m=7
